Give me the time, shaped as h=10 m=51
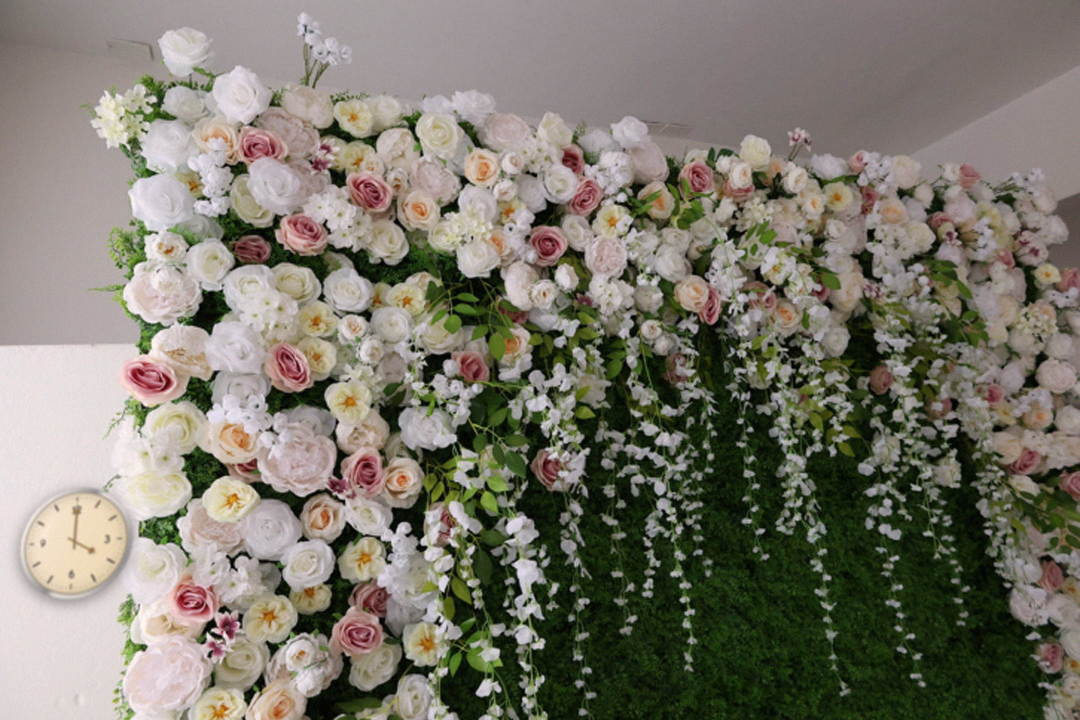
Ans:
h=4 m=0
